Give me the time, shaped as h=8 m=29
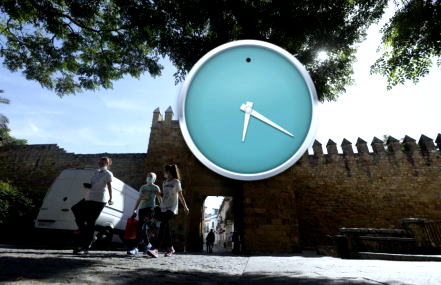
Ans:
h=6 m=20
